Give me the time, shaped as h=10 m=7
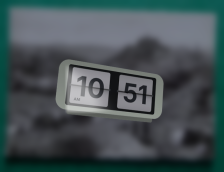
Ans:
h=10 m=51
